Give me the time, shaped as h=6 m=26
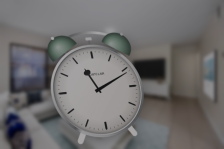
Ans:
h=11 m=11
